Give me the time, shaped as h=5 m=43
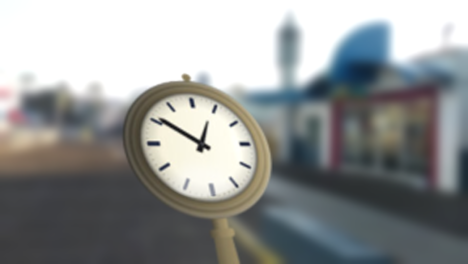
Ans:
h=12 m=51
